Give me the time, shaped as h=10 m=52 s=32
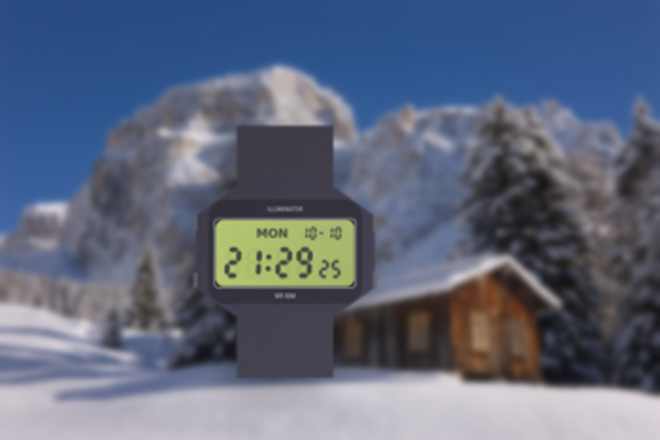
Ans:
h=21 m=29 s=25
